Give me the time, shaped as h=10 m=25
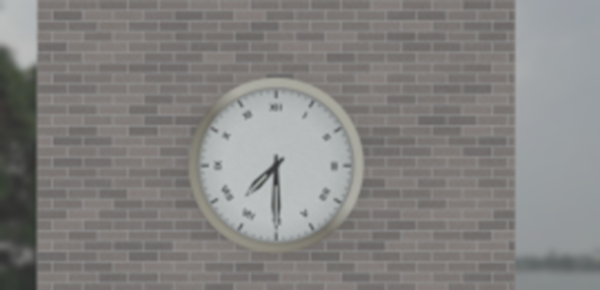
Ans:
h=7 m=30
